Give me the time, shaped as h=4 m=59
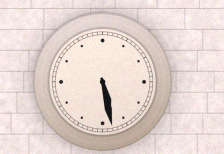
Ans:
h=5 m=28
